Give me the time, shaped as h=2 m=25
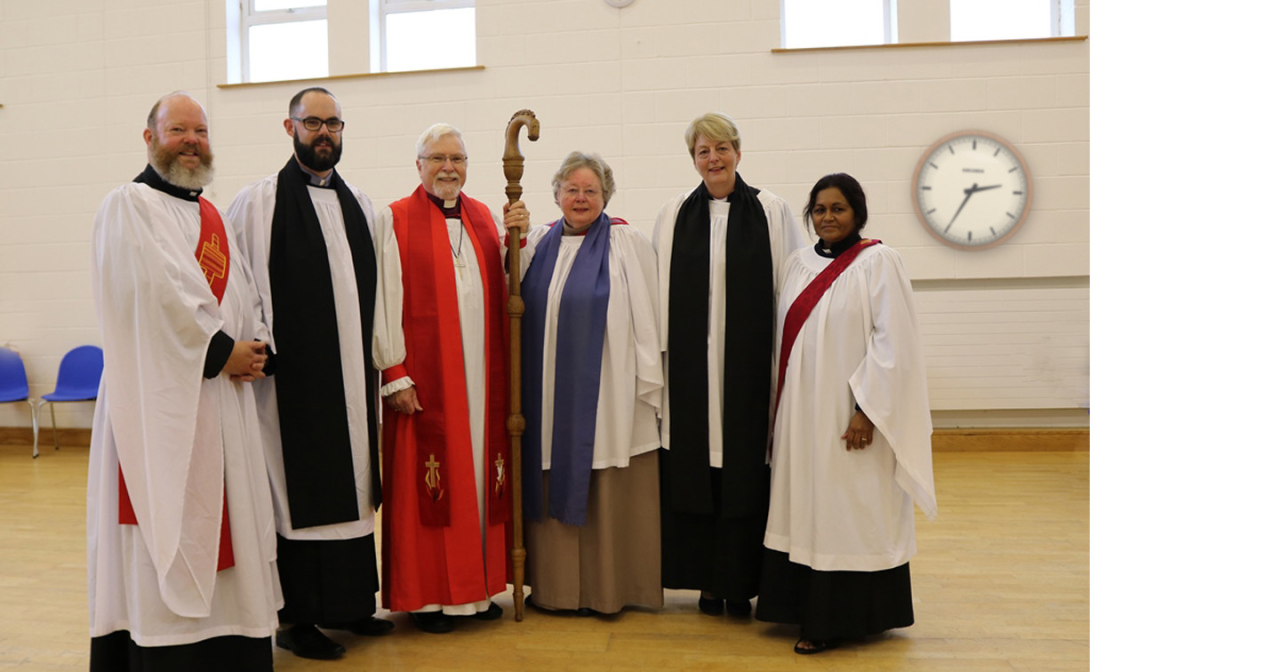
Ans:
h=2 m=35
